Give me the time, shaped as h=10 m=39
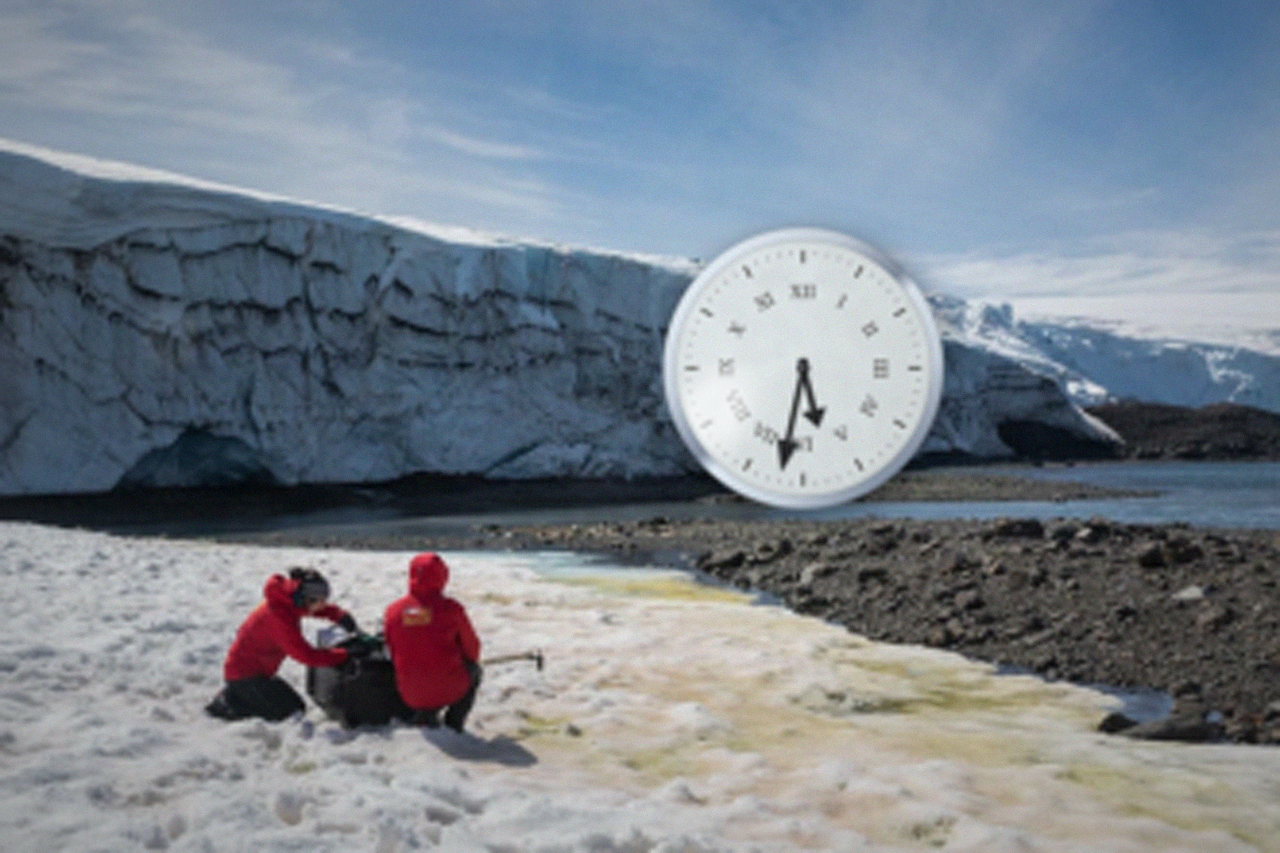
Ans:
h=5 m=32
